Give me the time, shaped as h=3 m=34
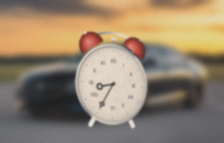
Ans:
h=8 m=35
